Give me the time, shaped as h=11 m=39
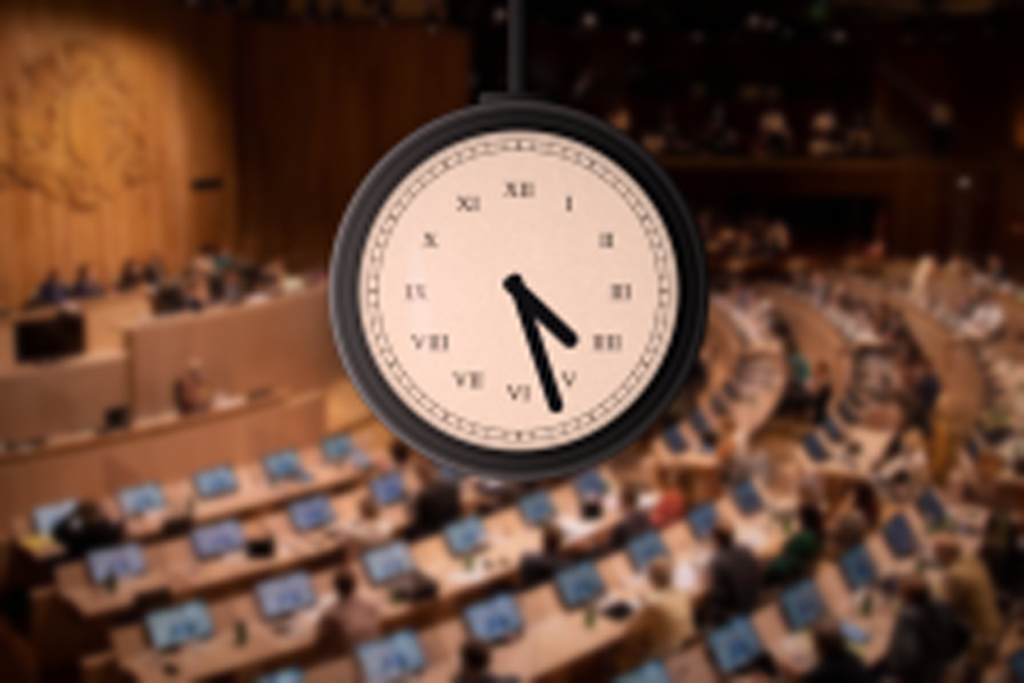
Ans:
h=4 m=27
